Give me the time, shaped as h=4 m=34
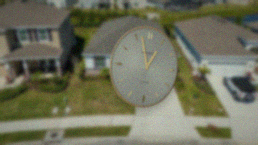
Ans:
h=12 m=57
